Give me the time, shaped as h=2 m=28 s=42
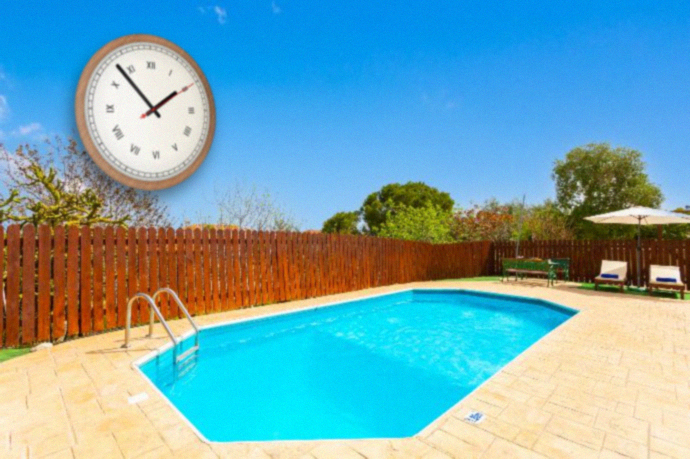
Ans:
h=1 m=53 s=10
